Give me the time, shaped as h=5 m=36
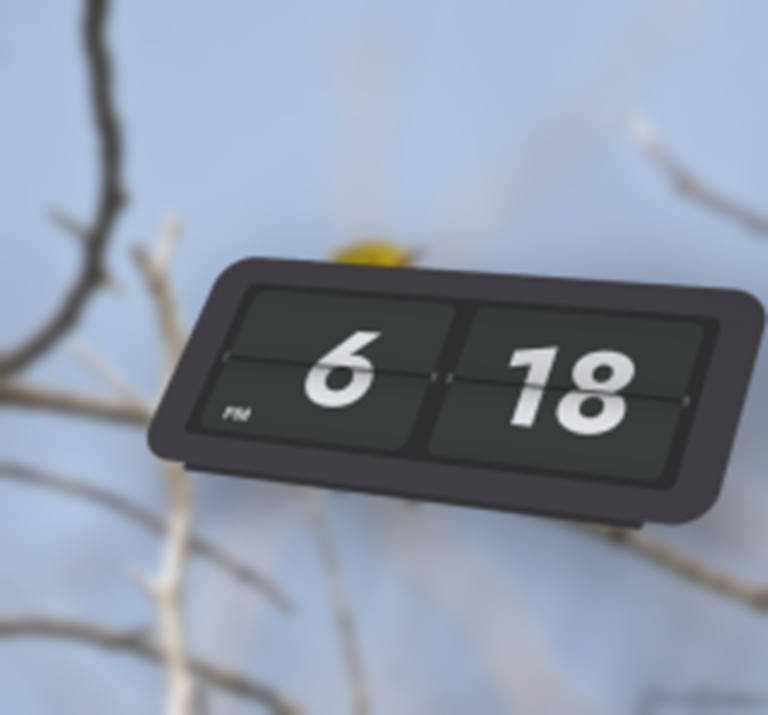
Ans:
h=6 m=18
